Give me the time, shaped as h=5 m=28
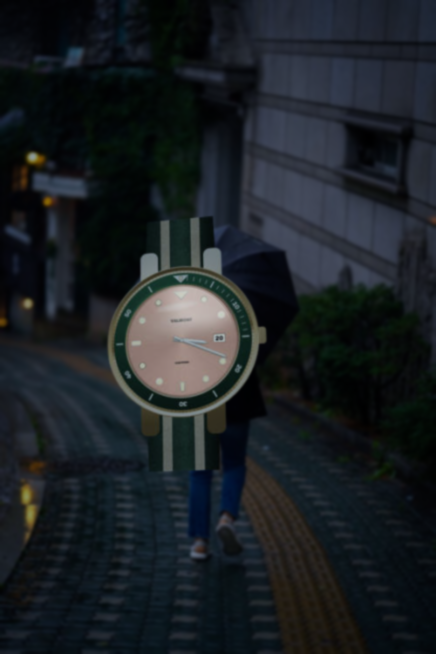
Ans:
h=3 m=19
